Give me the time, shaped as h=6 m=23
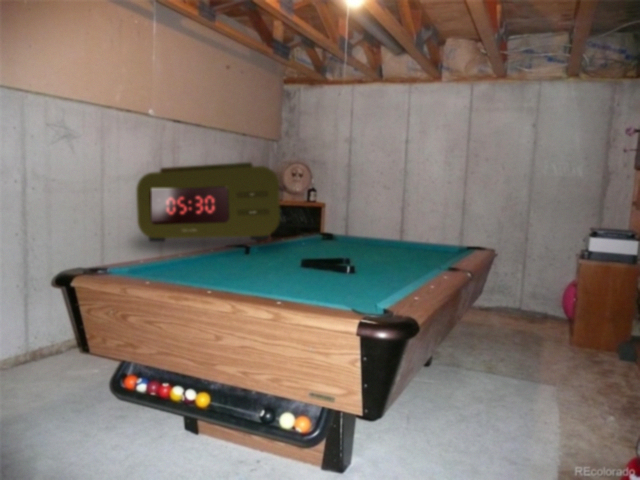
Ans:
h=5 m=30
